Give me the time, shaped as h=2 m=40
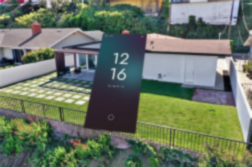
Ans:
h=12 m=16
